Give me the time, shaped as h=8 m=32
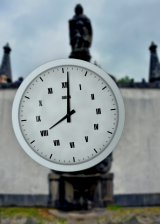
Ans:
h=8 m=1
